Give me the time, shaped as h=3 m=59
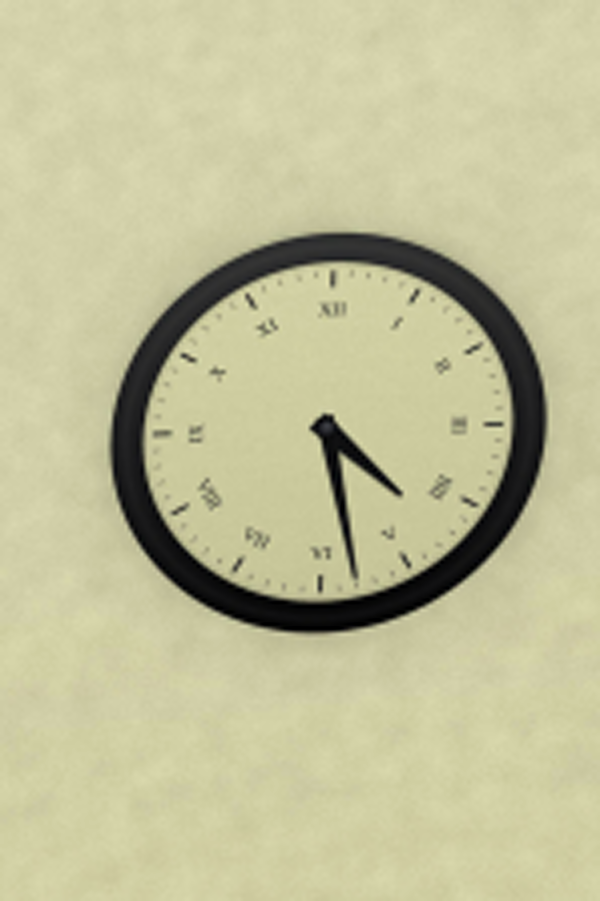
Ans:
h=4 m=28
